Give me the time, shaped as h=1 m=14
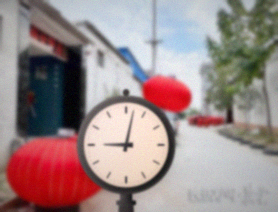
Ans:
h=9 m=2
